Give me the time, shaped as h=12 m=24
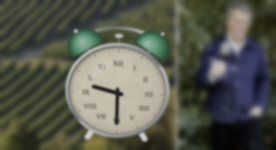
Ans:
h=9 m=30
